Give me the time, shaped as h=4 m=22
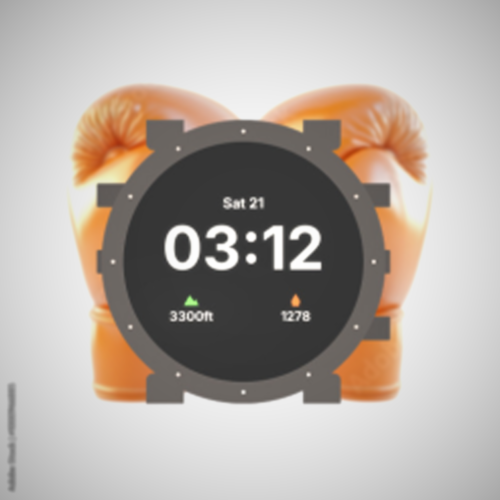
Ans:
h=3 m=12
